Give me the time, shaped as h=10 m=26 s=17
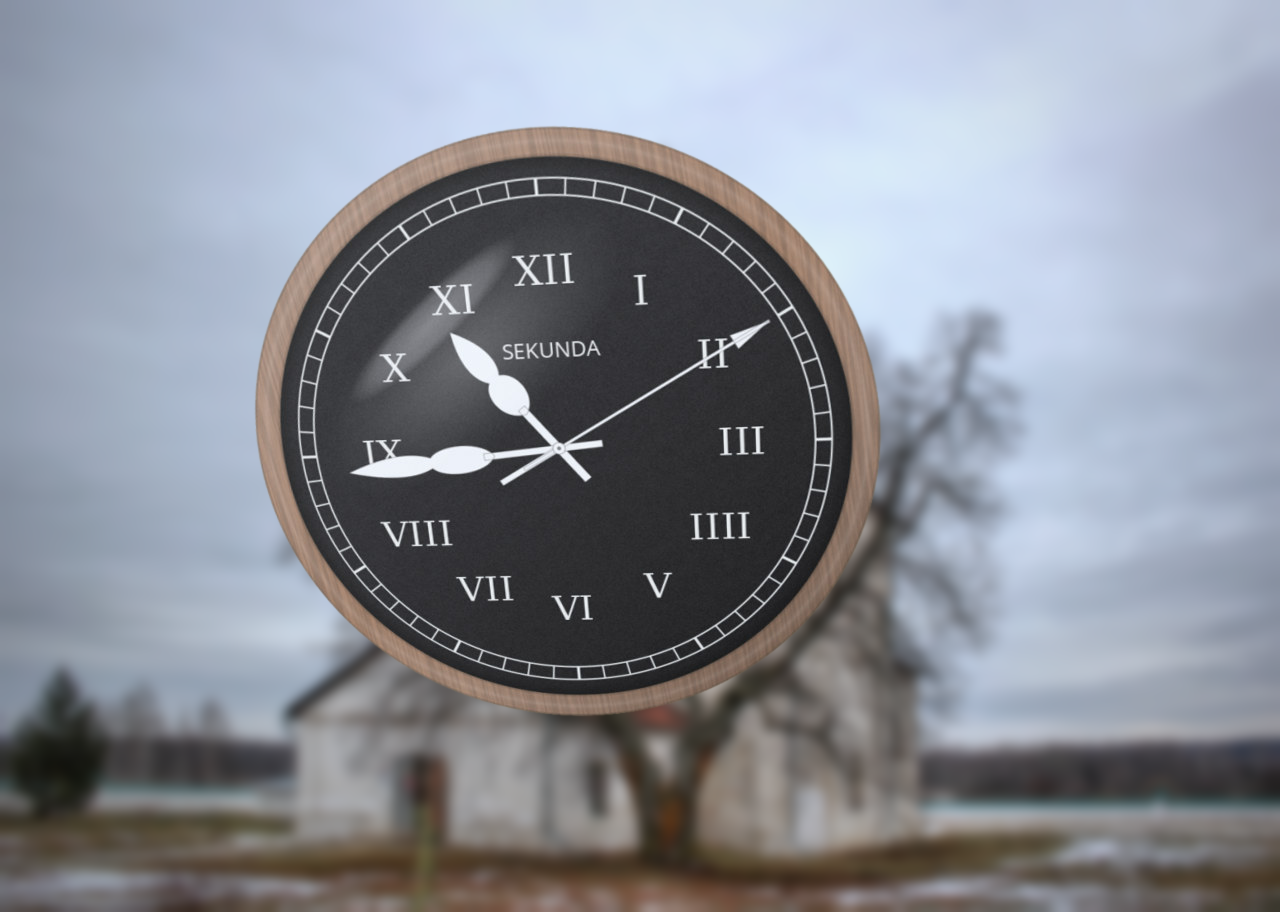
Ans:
h=10 m=44 s=10
